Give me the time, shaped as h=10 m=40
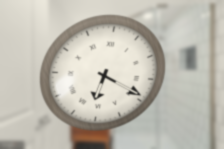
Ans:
h=6 m=19
